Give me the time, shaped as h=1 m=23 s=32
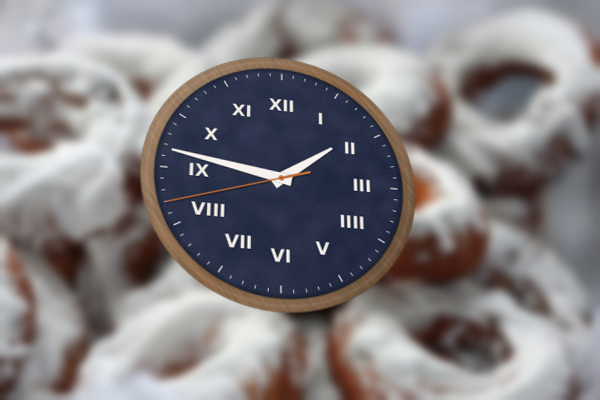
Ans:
h=1 m=46 s=42
